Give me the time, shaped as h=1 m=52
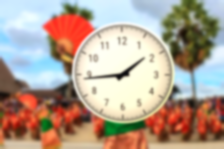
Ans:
h=1 m=44
